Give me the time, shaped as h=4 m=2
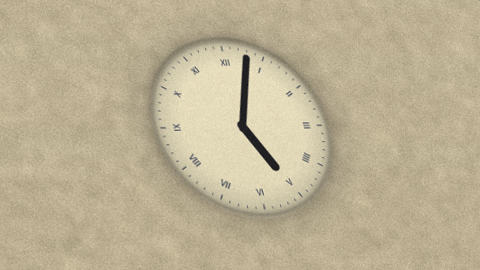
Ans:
h=5 m=3
